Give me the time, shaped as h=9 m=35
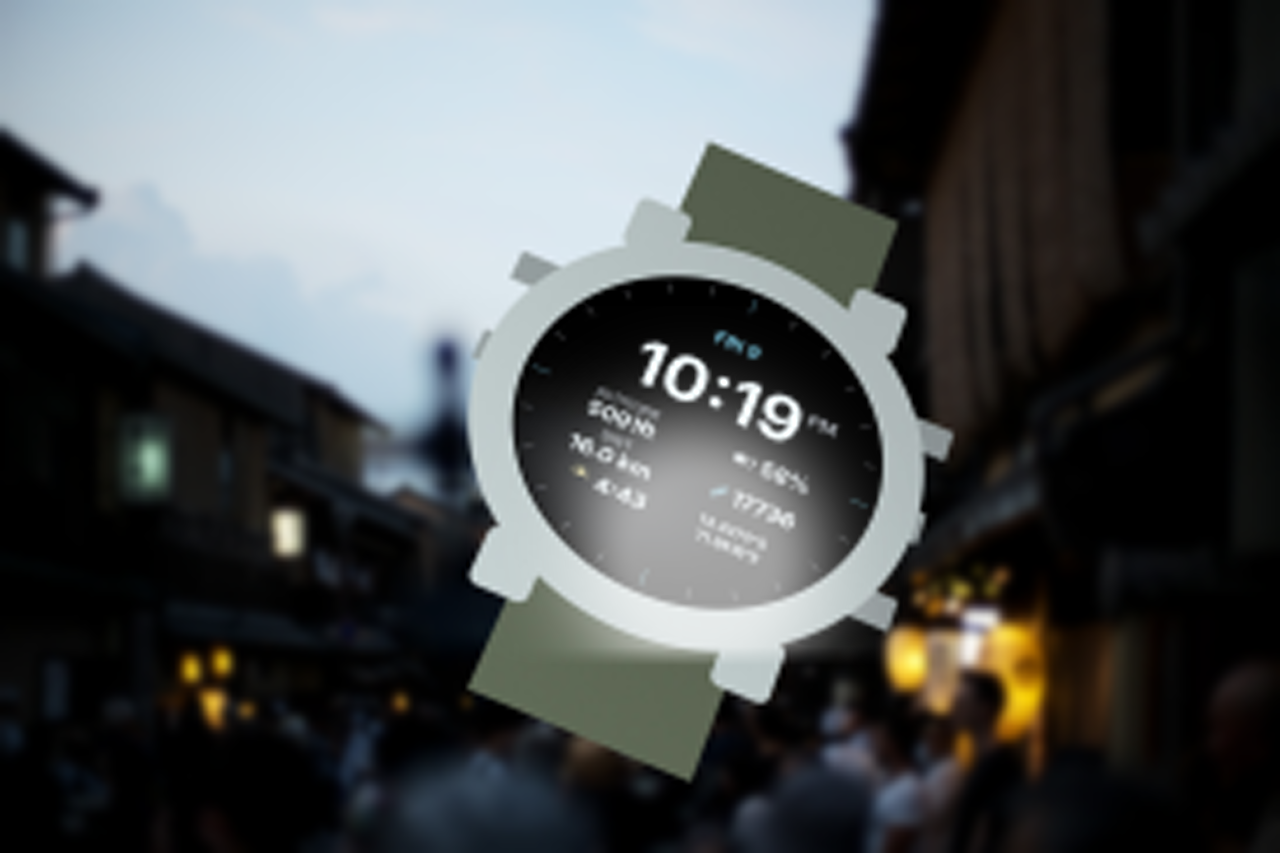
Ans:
h=10 m=19
